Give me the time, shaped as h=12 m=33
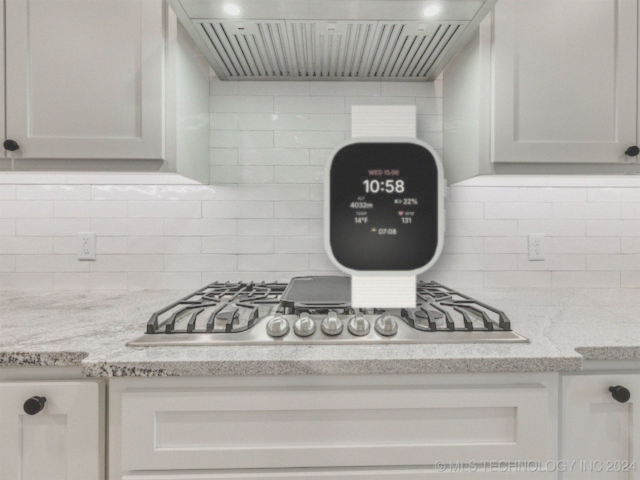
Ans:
h=10 m=58
